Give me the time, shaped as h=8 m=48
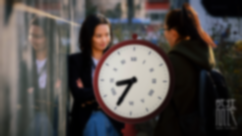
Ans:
h=8 m=35
